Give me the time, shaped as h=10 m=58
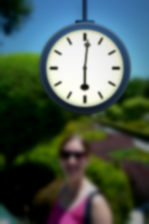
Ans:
h=6 m=1
